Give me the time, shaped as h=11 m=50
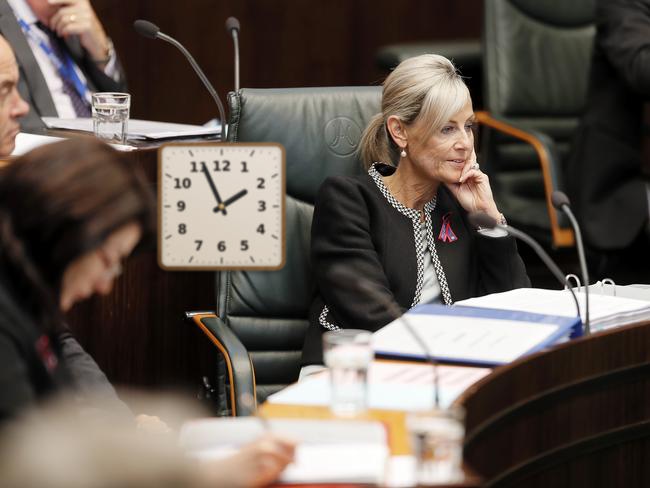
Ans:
h=1 m=56
